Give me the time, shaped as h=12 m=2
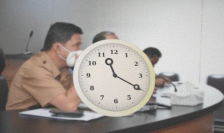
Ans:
h=11 m=20
